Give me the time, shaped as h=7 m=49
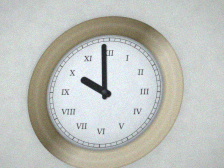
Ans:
h=9 m=59
